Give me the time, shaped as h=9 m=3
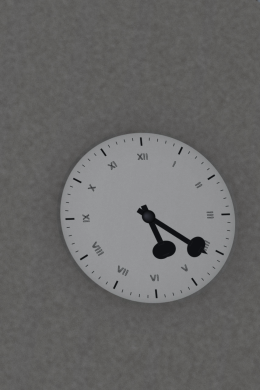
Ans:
h=5 m=21
